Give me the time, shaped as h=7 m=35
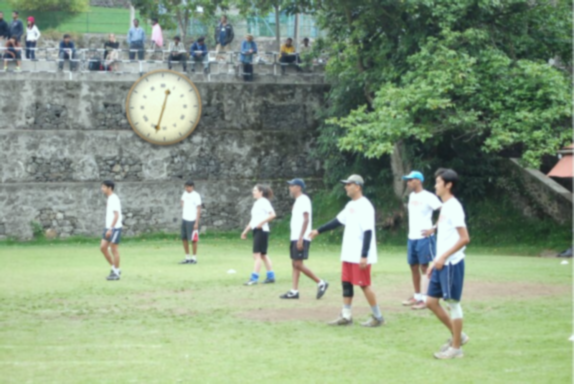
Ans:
h=12 m=33
